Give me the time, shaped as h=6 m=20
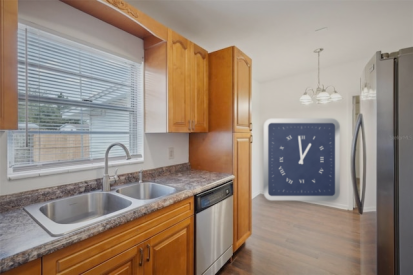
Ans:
h=12 m=59
